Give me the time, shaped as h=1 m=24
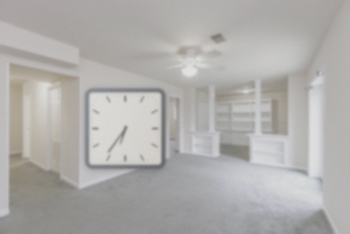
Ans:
h=6 m=36
